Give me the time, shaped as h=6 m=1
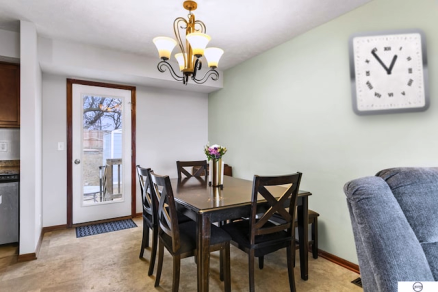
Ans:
h=12 m=54
